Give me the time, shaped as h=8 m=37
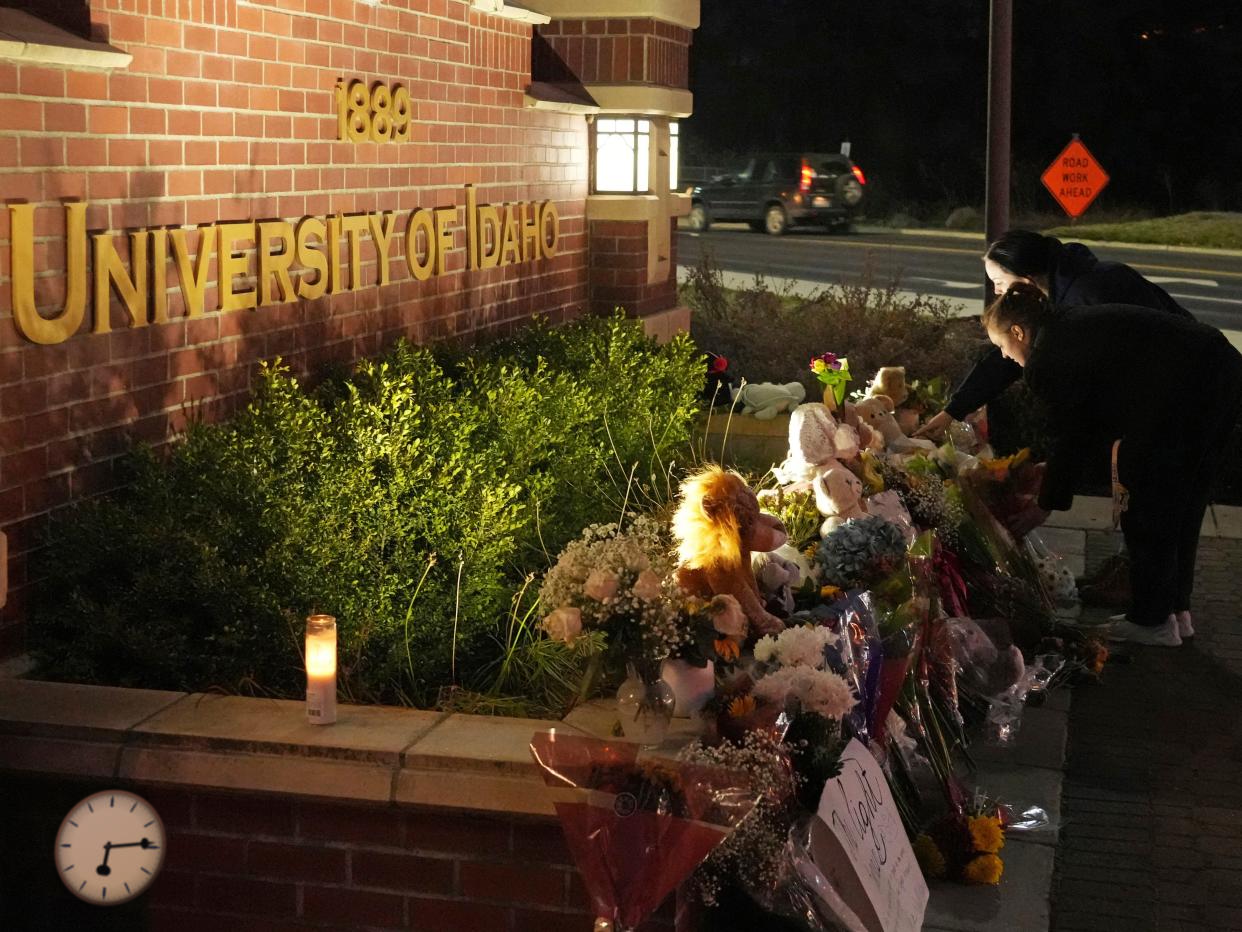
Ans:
h=6 m=14
